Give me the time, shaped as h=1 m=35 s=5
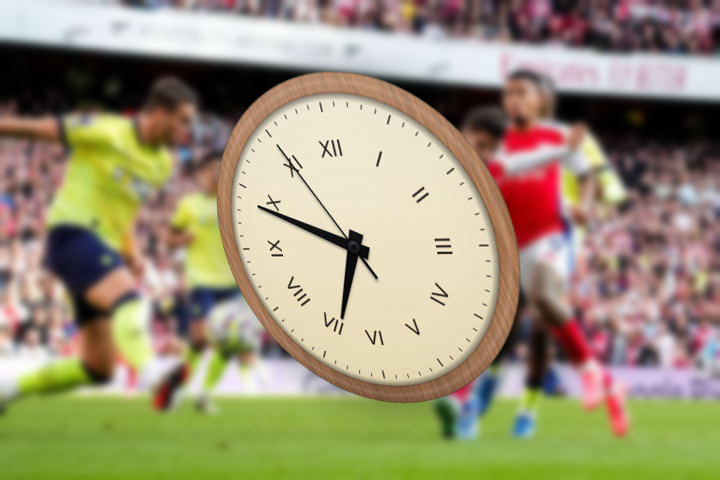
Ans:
h=6 m=48 s=55
